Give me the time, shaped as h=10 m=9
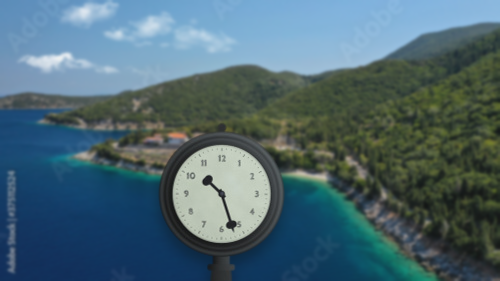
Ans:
h=10 m=27
